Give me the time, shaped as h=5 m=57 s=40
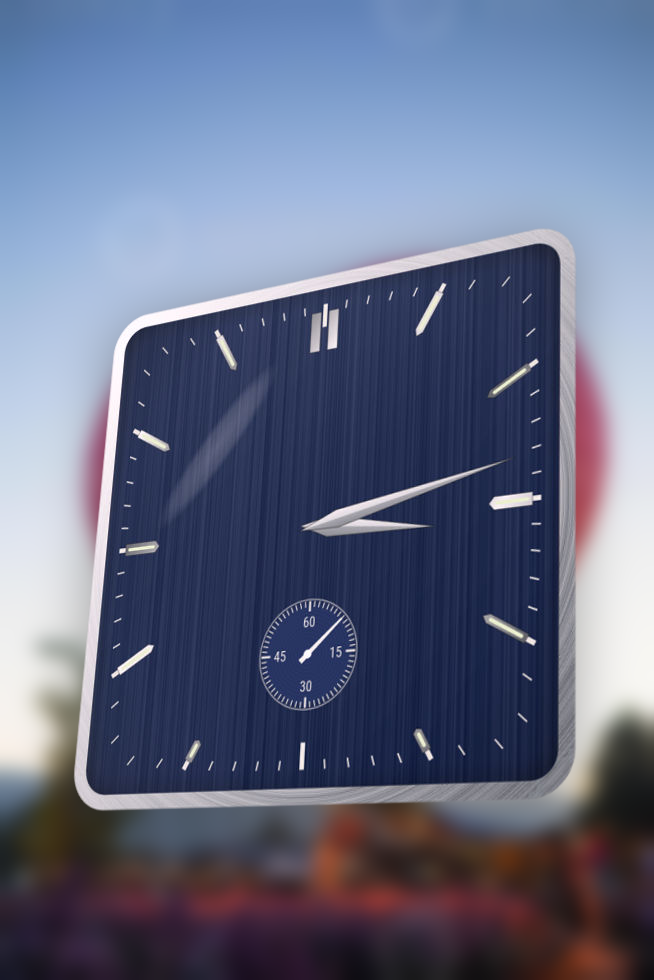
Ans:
h=3 m=13 s=8
